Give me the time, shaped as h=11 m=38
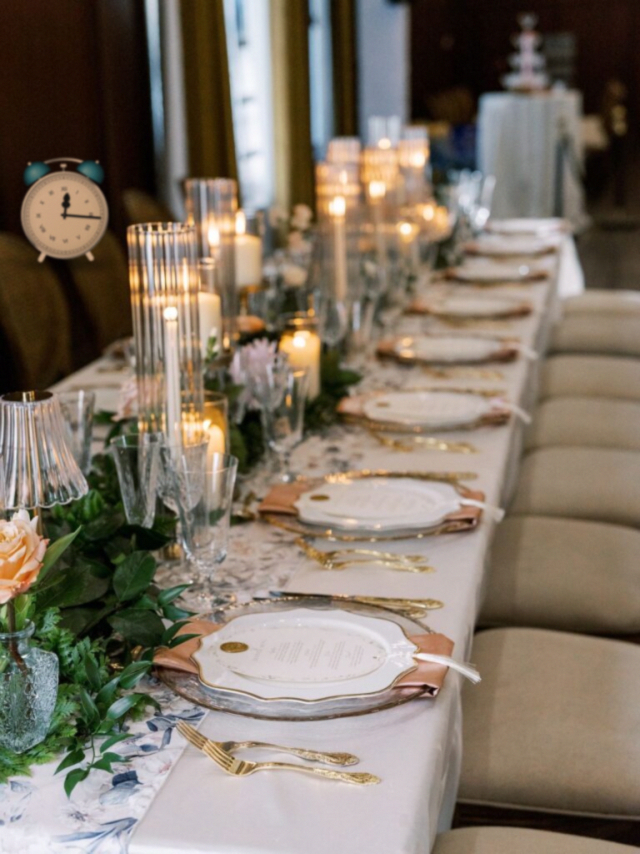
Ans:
h=12 m=16
